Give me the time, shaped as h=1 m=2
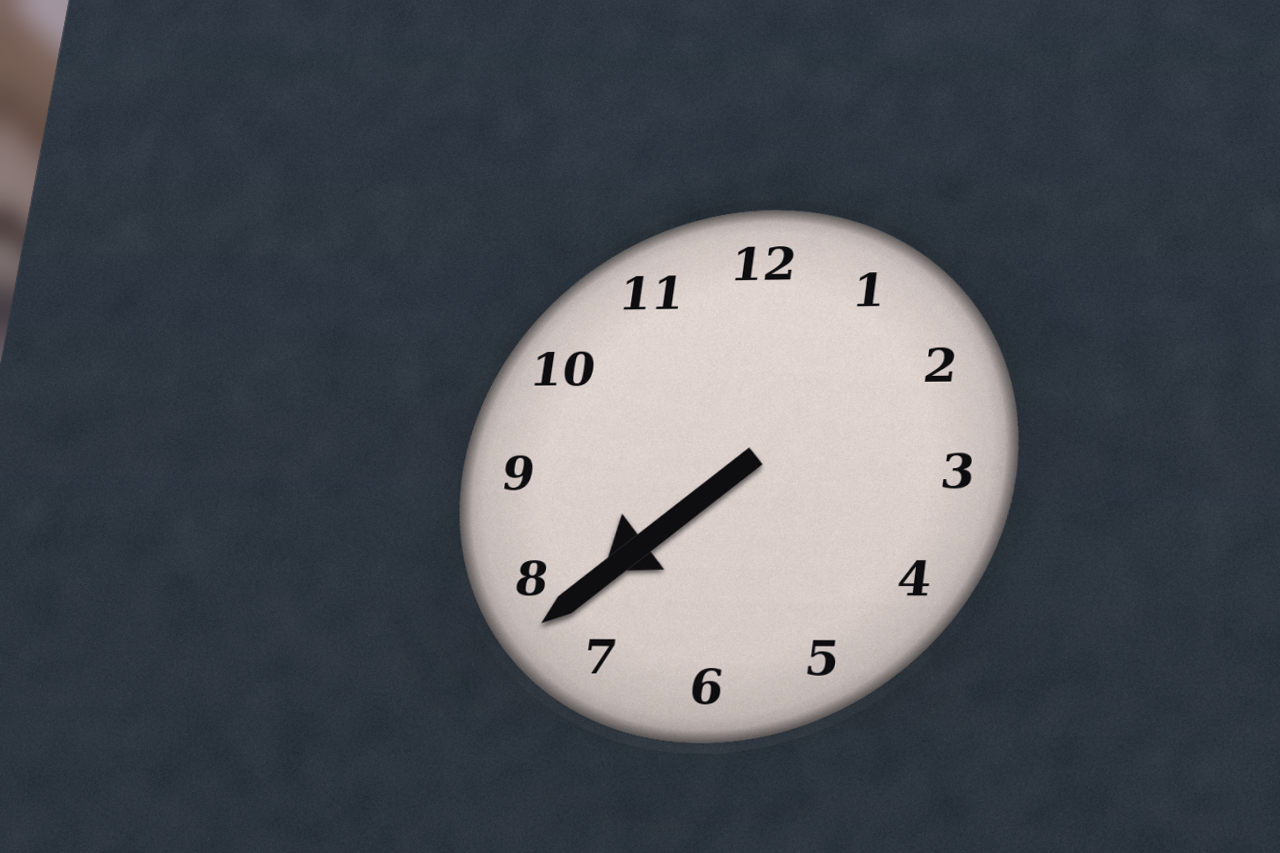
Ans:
h=7 m=38
